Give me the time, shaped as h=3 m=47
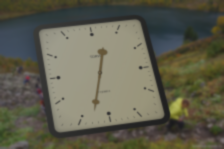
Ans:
h=12 m=33
